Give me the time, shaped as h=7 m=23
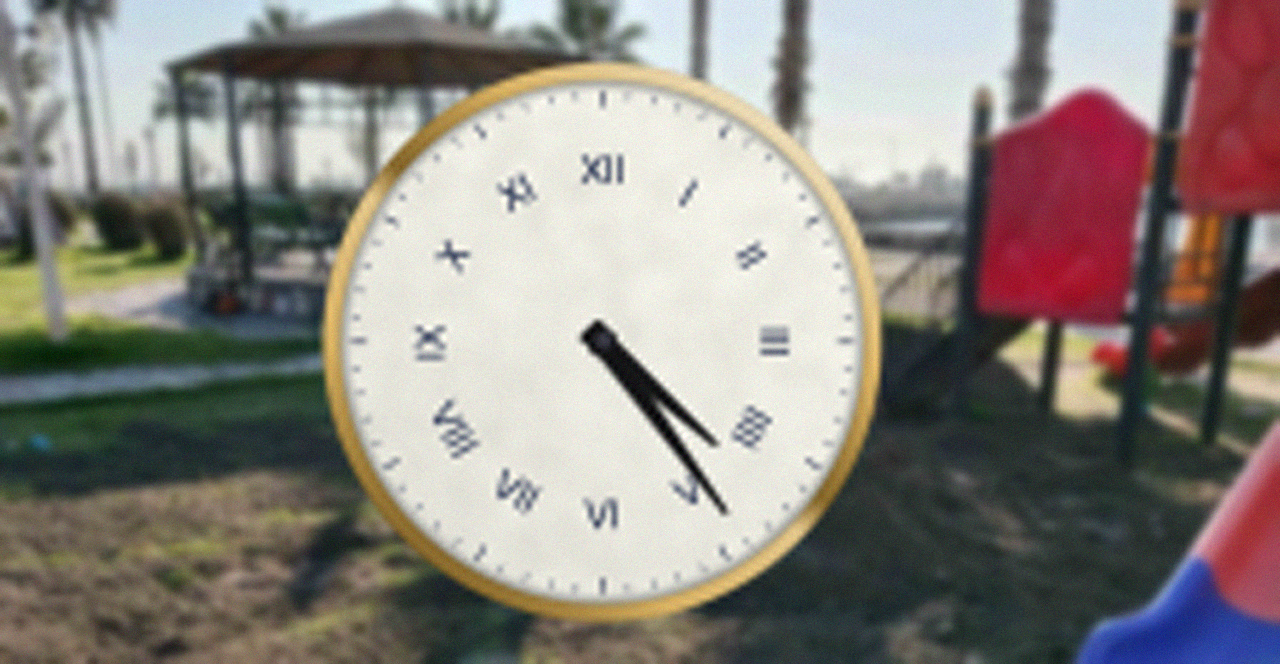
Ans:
h=4 m=24
